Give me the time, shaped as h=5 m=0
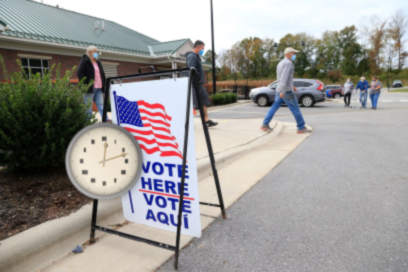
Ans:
h=12 m=12
